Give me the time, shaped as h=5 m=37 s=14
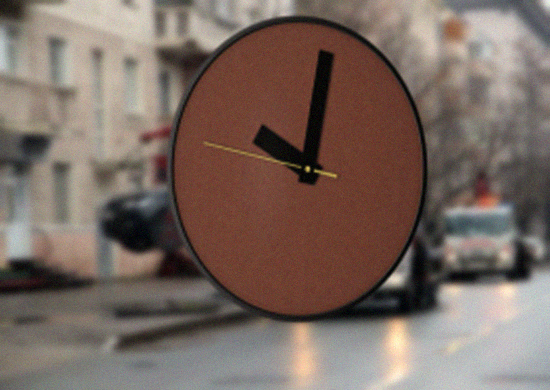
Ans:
h=10 m=1 s=47
